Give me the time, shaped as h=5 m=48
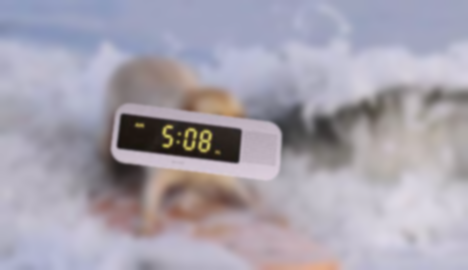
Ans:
h=5 m=8
